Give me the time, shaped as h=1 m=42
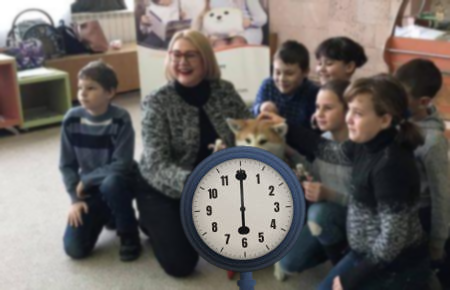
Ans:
h=6 m=0
